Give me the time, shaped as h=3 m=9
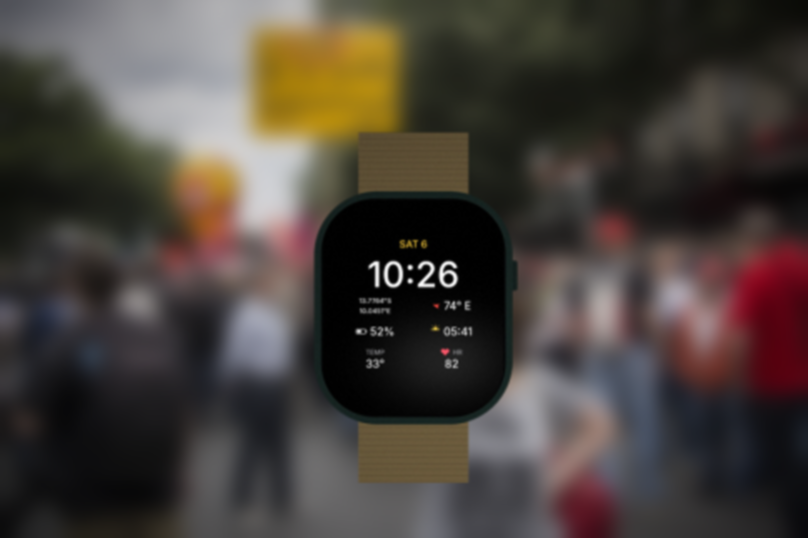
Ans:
h=10 m=26
